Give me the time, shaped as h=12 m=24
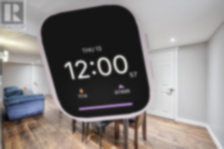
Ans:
h=12 m=0
